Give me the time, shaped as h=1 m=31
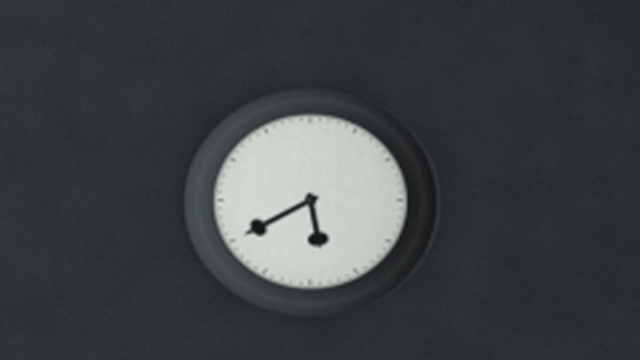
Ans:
h=5 m=40
